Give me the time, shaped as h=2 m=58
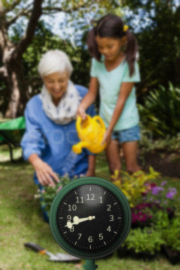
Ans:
h=8 m=42
